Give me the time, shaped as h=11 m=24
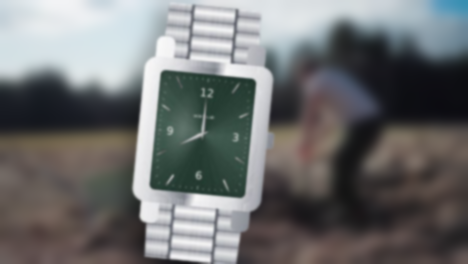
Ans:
h=8 m=0
